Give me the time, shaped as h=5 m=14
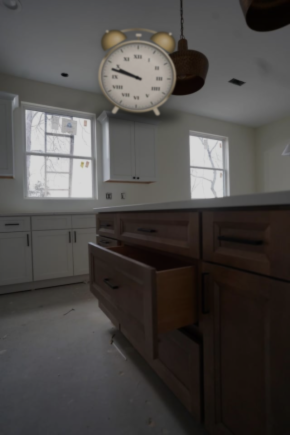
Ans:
h=9 m=48
